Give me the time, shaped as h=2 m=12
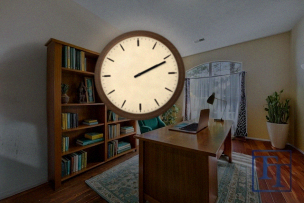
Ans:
h=2 m=11
